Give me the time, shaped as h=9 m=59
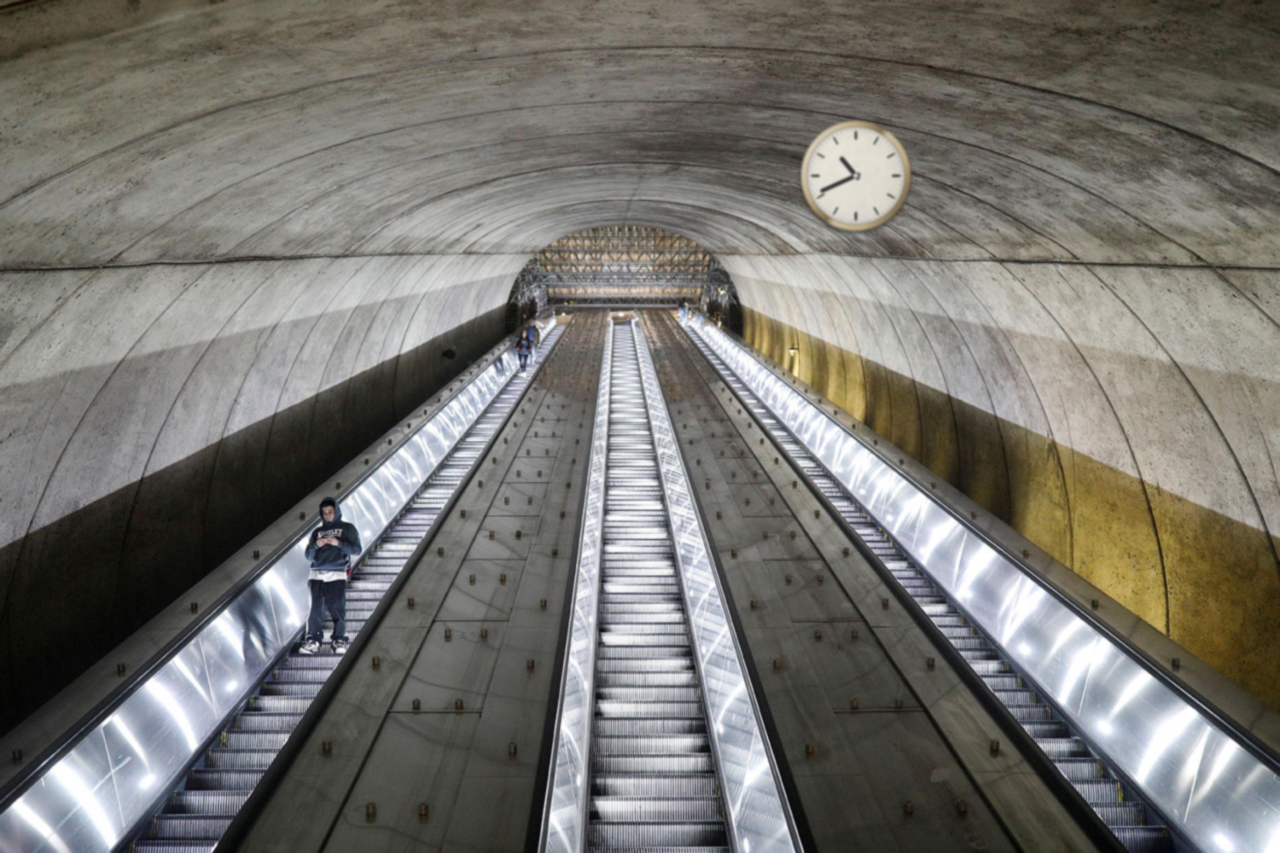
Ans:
h=10 m=41
